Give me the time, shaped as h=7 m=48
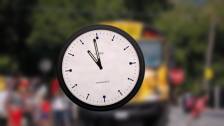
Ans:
h=10 m=59
